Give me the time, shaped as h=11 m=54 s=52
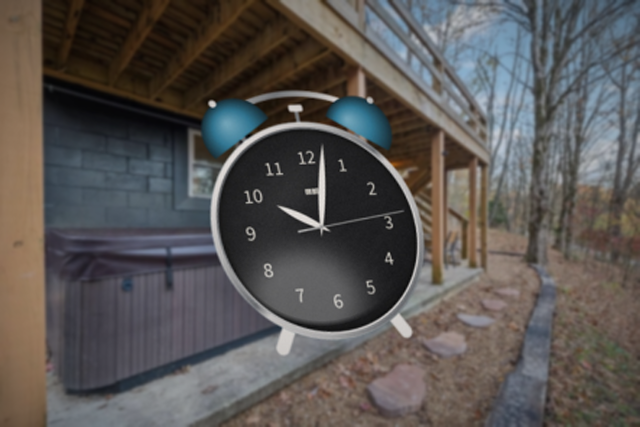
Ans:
h=10 m=2 s=14
